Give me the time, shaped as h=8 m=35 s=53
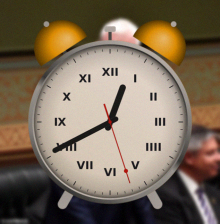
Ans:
h=12 m=40 s=27
